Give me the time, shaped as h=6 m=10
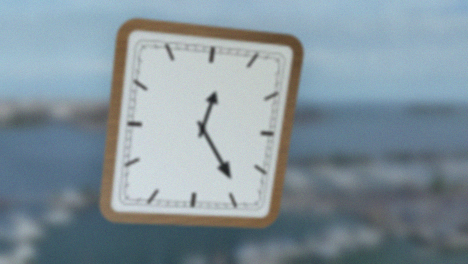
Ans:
h=12 m=24
